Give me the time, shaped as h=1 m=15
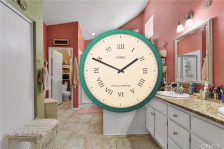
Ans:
h=1 m=49
